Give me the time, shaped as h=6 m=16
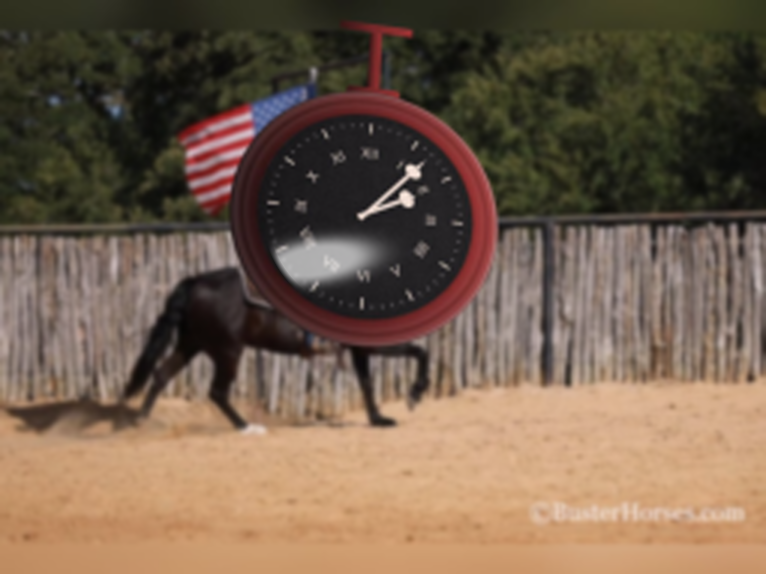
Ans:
h=2 m=7
